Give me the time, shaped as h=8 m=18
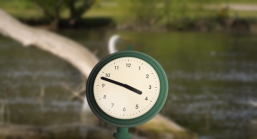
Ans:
h=3 m=48
